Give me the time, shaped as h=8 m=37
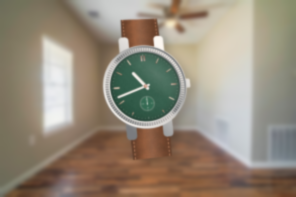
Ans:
h=10 m=42
